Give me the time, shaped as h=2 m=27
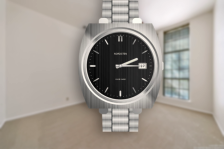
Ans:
h=2 m=15
